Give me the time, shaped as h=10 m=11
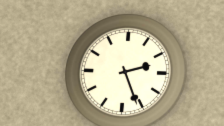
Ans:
h=2 m=26
